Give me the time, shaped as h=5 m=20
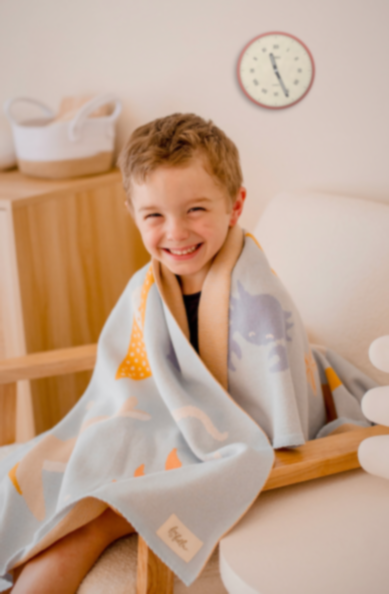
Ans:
h=11 m=26
